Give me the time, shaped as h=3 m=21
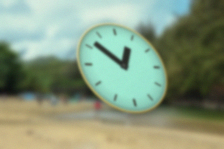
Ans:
h=12 m=52
